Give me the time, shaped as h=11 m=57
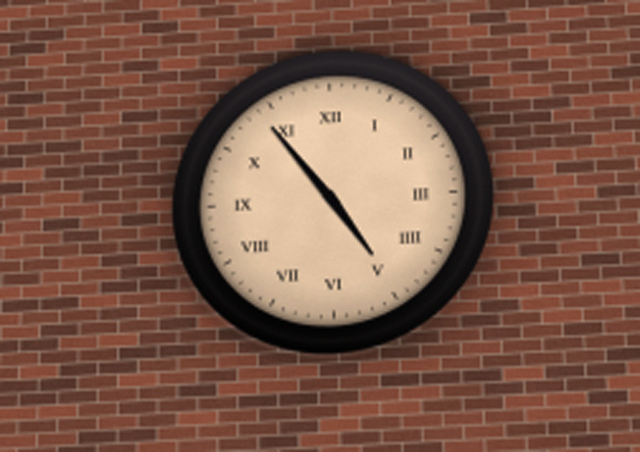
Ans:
h=4 m=54
